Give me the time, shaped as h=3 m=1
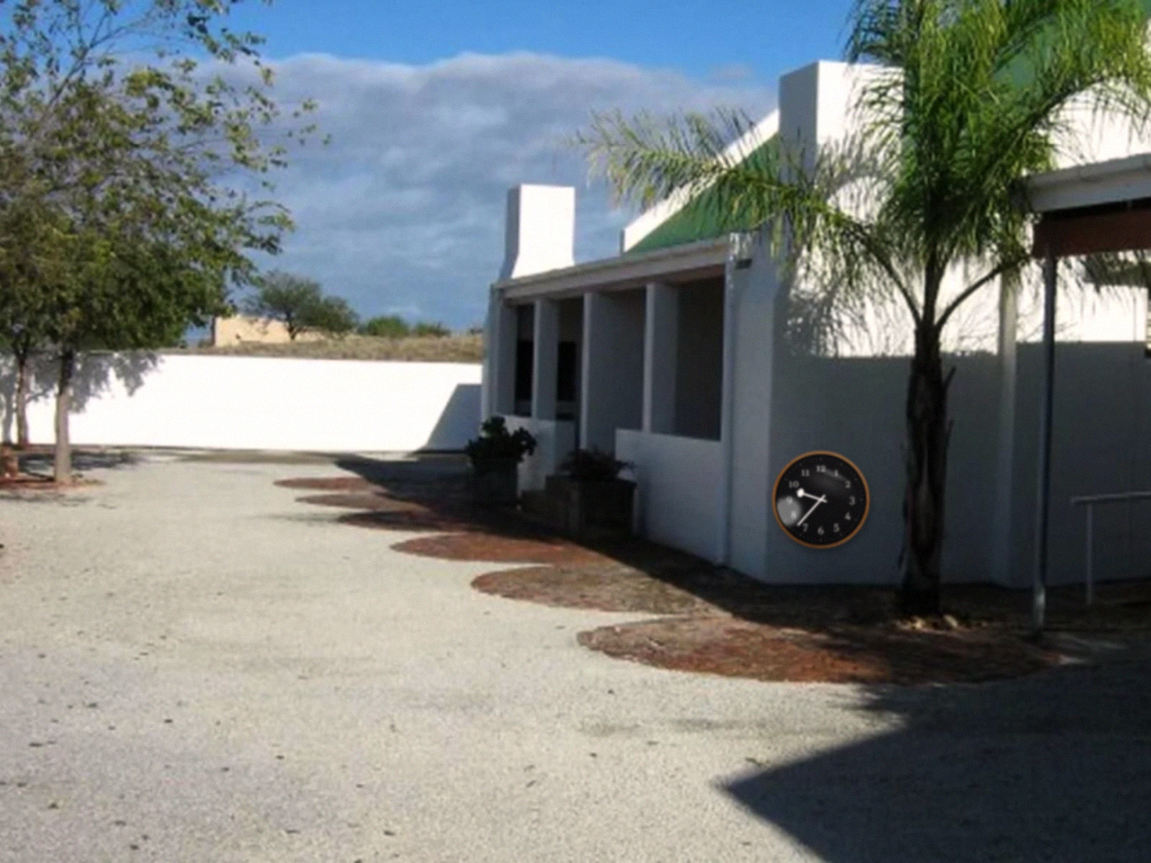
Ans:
h=9 m=37
